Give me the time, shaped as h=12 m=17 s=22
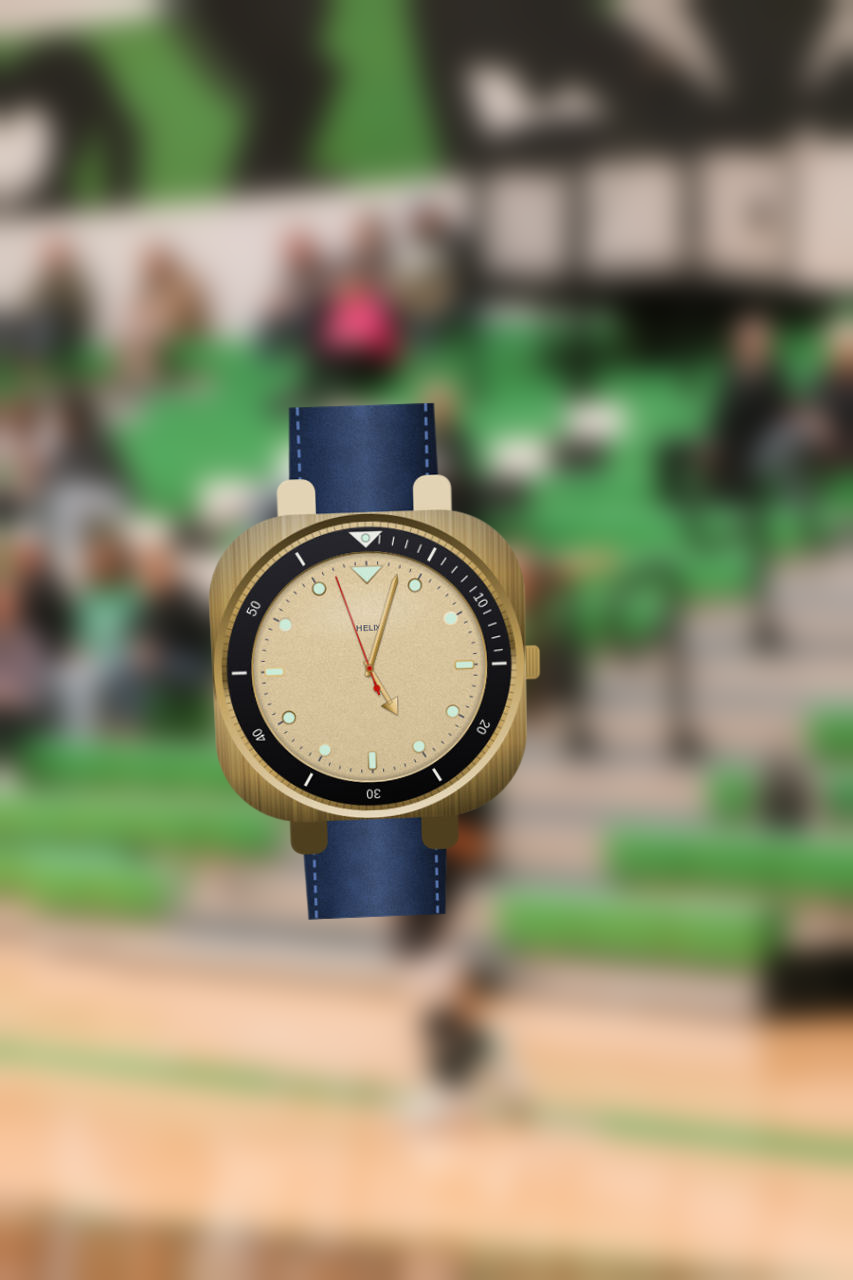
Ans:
h=5 m=2 s=57
